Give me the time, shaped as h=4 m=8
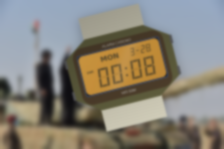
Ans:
h=0 m=8
